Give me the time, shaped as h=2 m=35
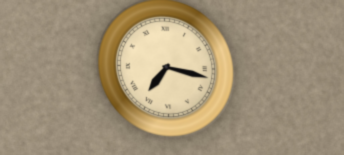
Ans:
h=7 m=17
